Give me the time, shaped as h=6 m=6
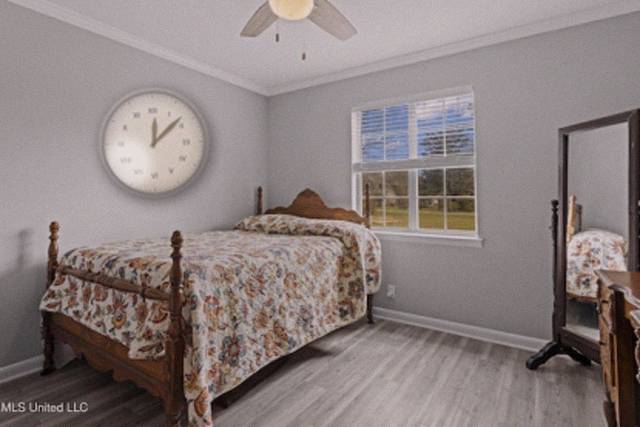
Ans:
h=12 m=8
